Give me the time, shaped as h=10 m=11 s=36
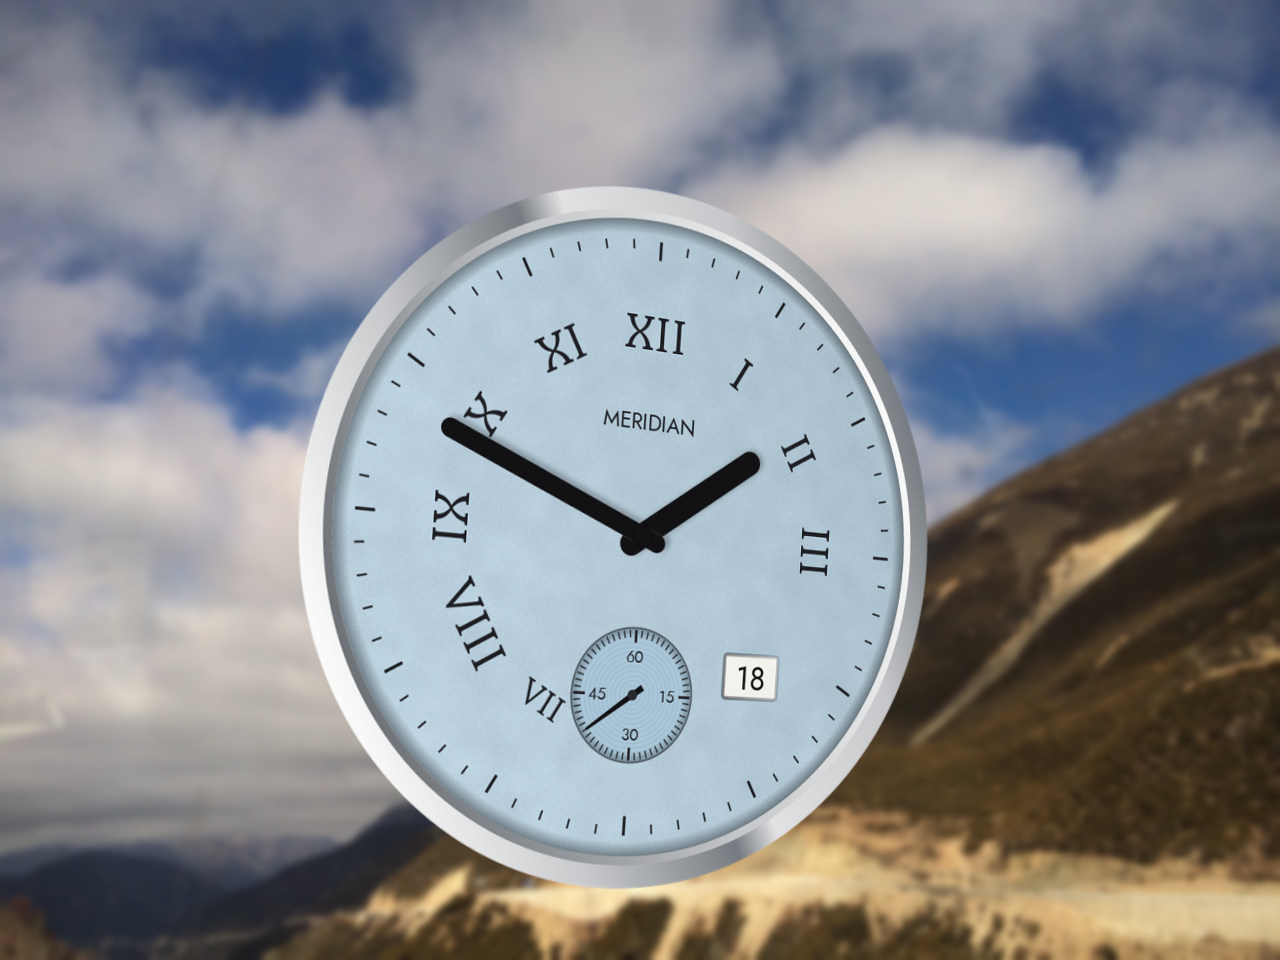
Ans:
h=1 m=48 s=39
